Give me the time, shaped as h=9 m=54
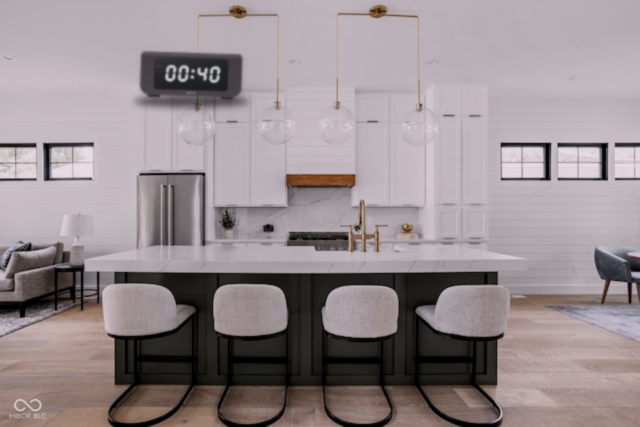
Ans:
h=0 m=40
